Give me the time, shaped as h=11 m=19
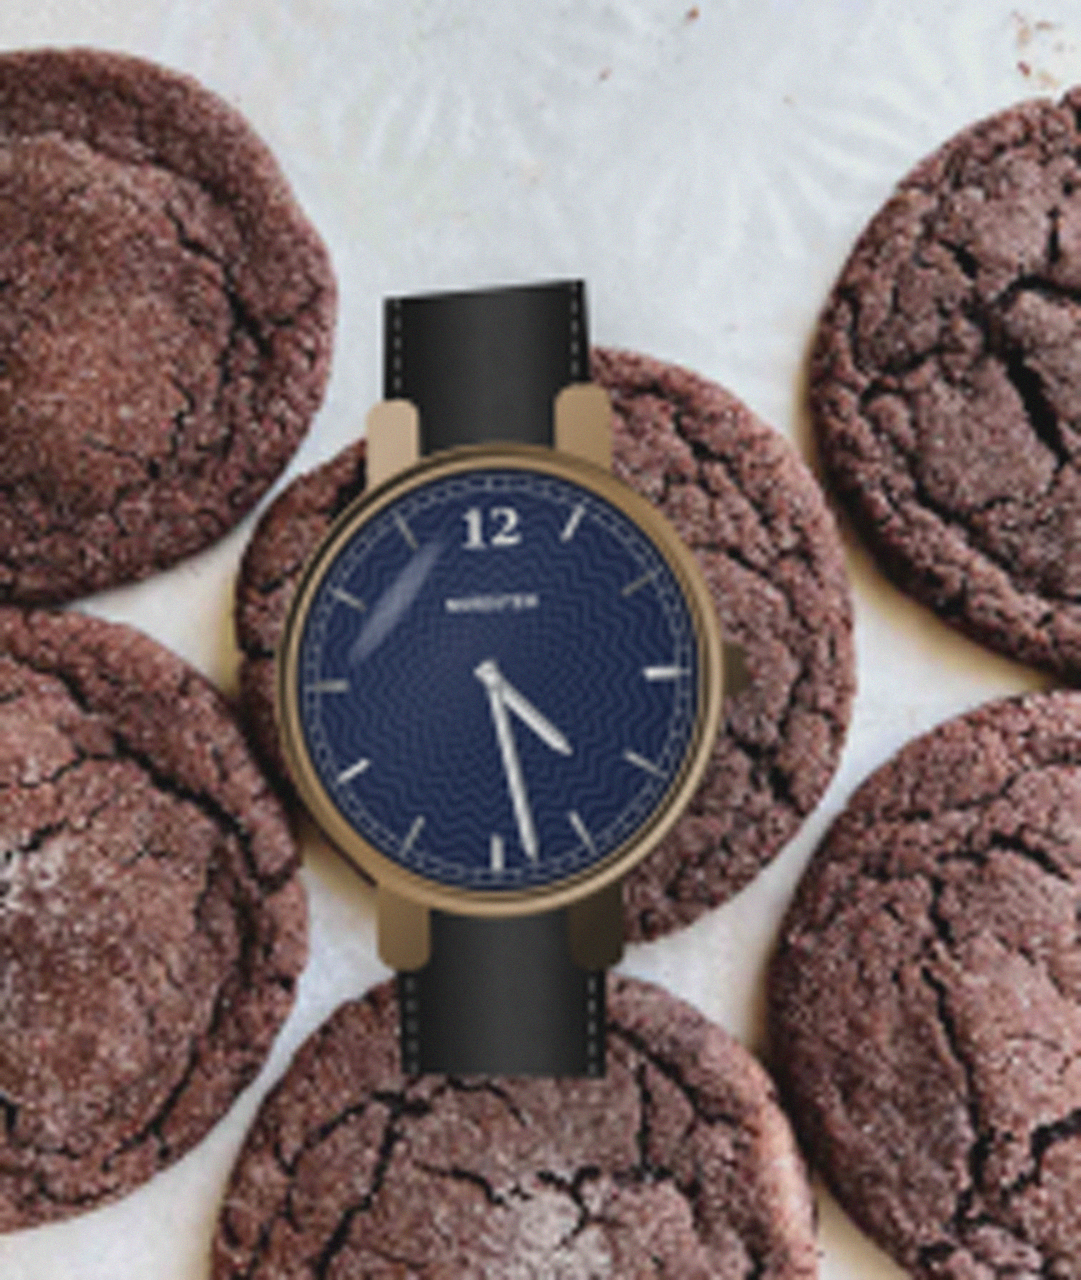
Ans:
h=4 m=28
